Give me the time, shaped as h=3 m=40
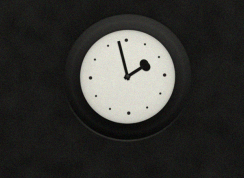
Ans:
h=1 m=58
